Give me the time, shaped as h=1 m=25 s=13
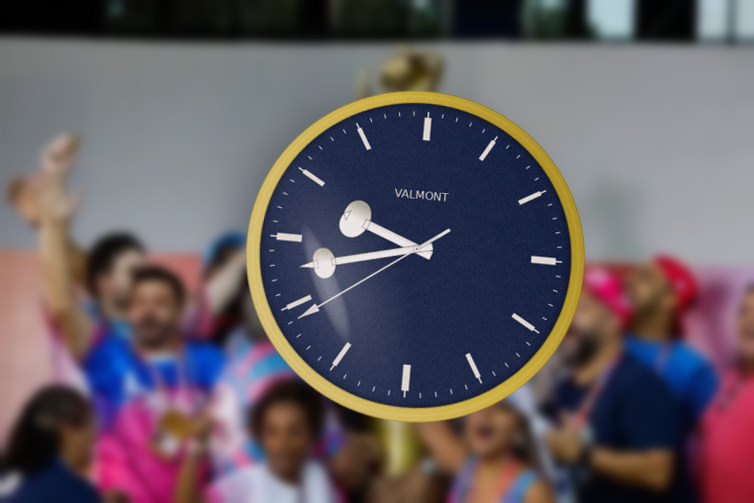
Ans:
h=9 m=42 s=39
